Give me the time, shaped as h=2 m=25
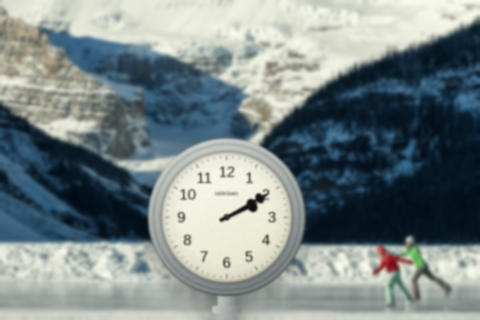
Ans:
h=2 m=10
